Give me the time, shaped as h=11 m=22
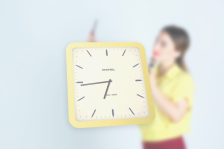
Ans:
h=6 m=44
